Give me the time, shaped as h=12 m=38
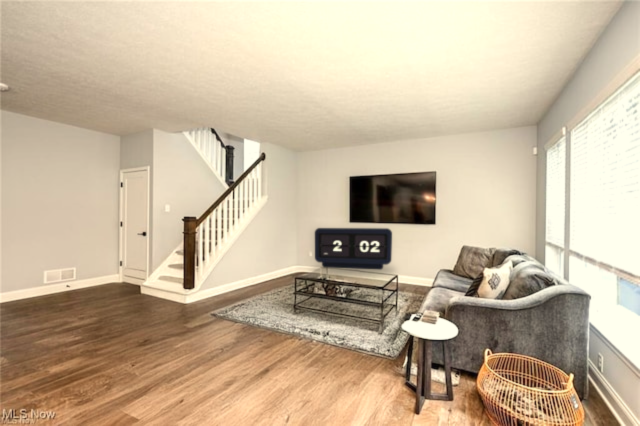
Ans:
h=2 m=2
